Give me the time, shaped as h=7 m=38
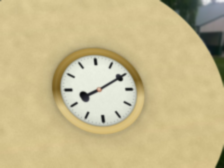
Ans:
h=8 m=10
